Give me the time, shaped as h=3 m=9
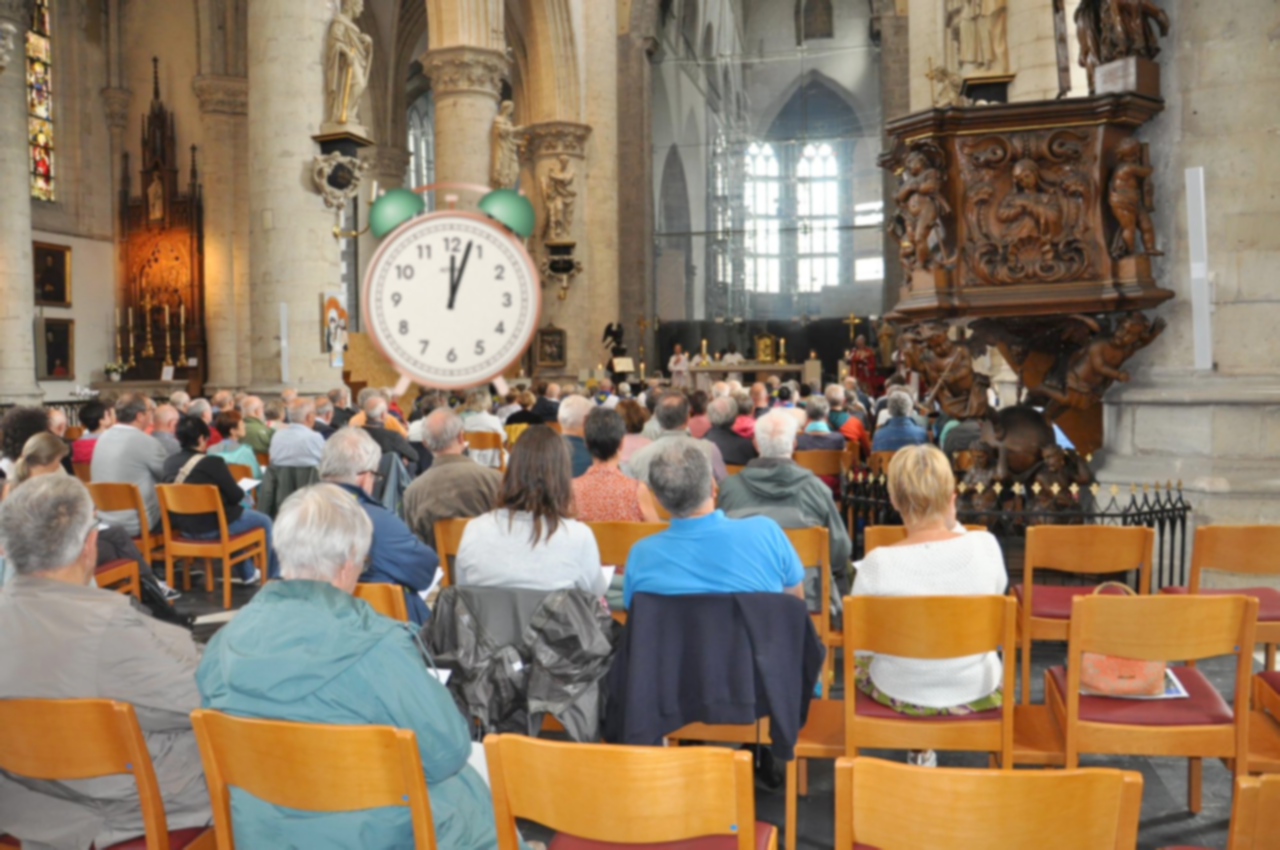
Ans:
h=12 m=3
